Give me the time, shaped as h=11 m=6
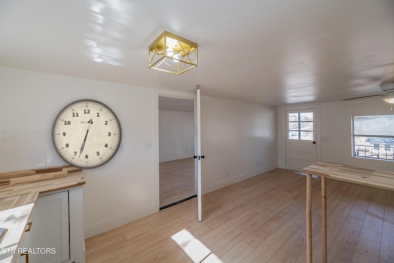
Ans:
h=12 m=33
